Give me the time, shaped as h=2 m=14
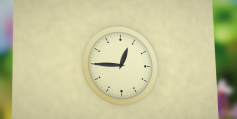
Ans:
h=12 m=45
